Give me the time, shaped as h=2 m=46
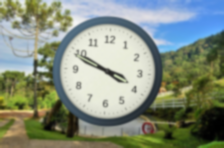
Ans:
h=3 m=49
